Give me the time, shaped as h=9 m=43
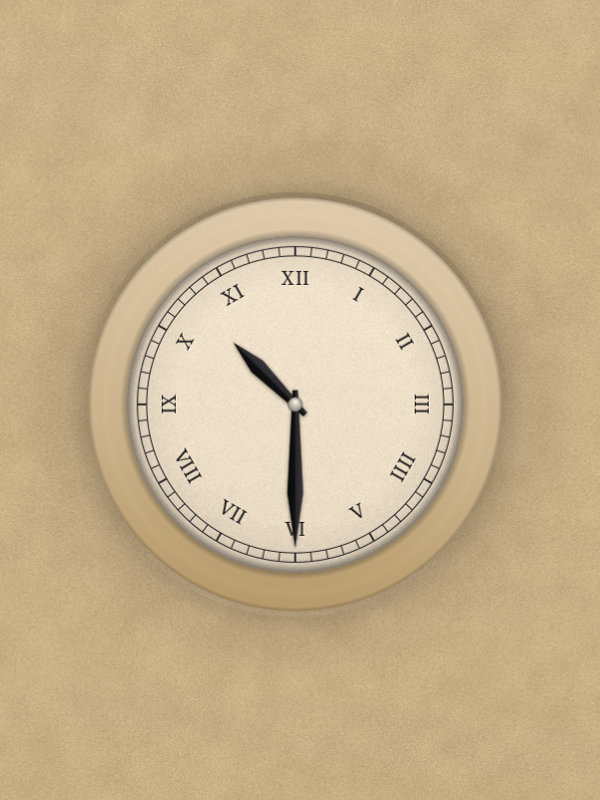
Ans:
h=10 m=30
